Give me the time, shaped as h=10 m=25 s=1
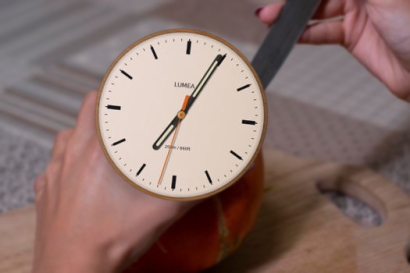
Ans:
h=7 m=4 s=32
